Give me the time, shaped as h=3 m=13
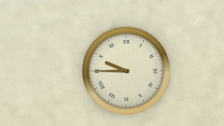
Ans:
h=9 m=45
